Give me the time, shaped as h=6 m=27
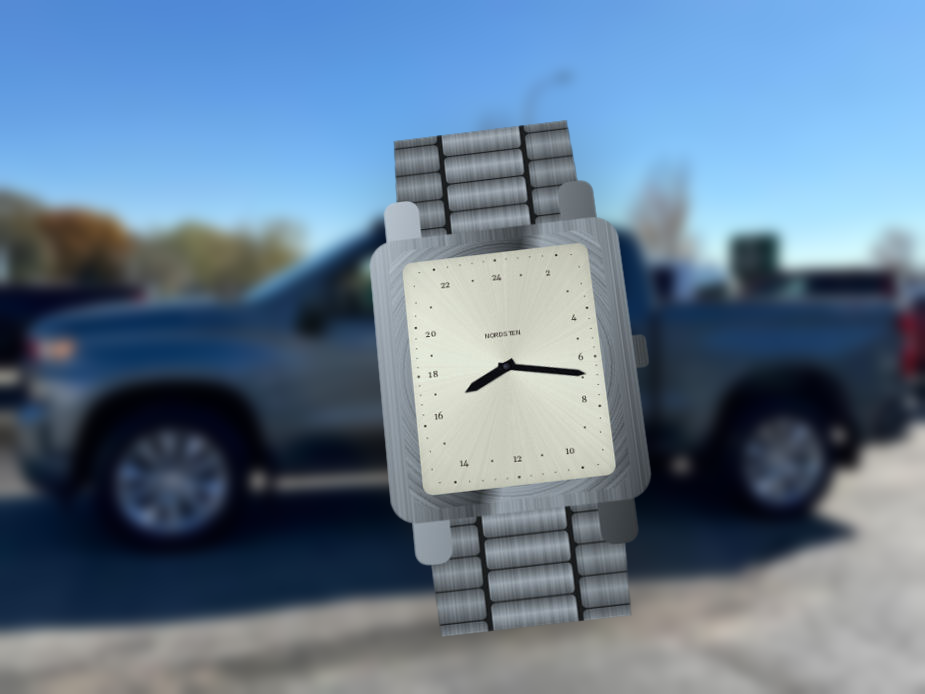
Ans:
h=16 m=17
